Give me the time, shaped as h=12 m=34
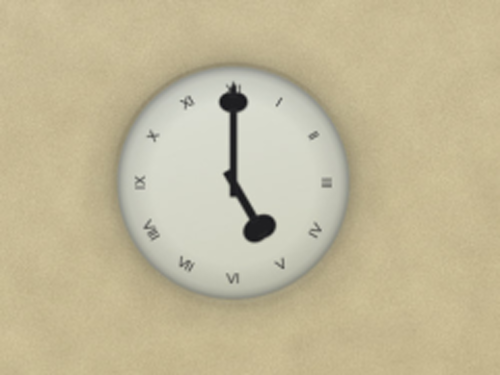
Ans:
h=5 m=0
